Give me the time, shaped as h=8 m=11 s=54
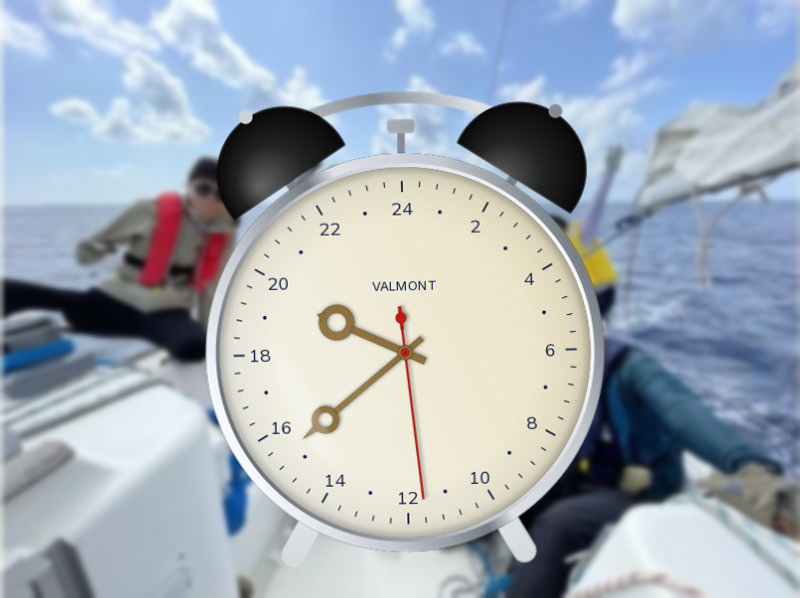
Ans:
h=19 m=38 s=29
